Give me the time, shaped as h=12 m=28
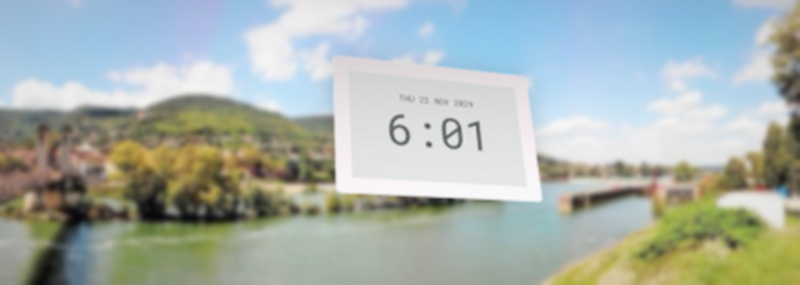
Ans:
h=6 m=1
